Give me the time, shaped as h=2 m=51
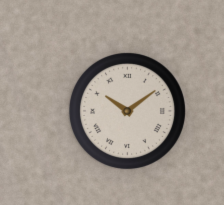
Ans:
h=10 m=9
